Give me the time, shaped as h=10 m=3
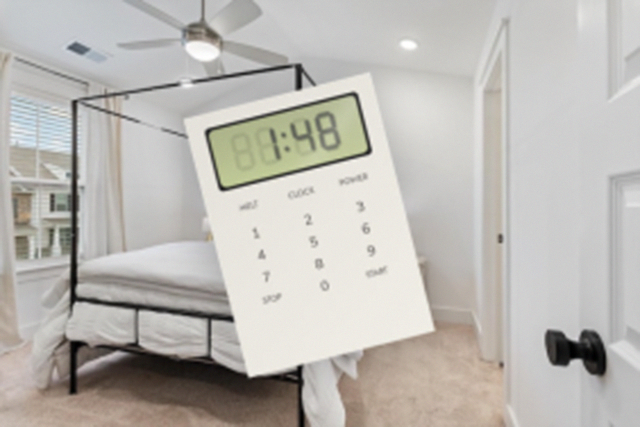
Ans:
h=1 m=48
